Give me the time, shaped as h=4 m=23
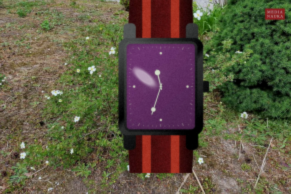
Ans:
h=11 m=33
